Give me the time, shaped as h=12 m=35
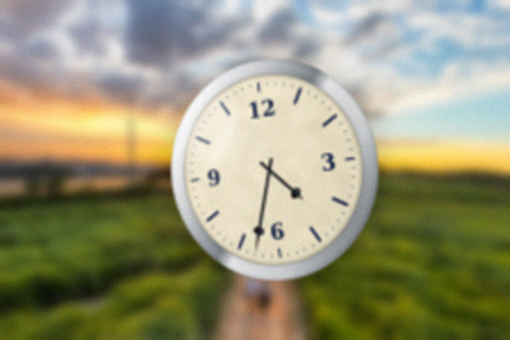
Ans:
h=4 m=33
